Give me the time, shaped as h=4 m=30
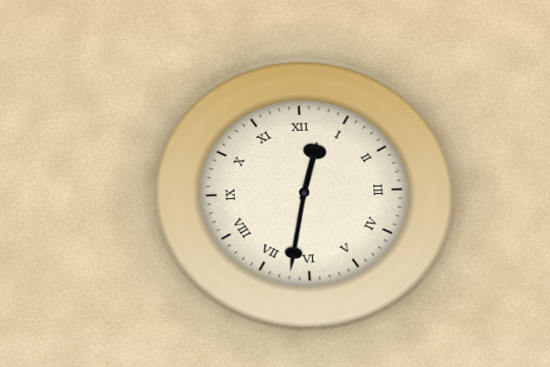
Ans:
h=12 m=32
